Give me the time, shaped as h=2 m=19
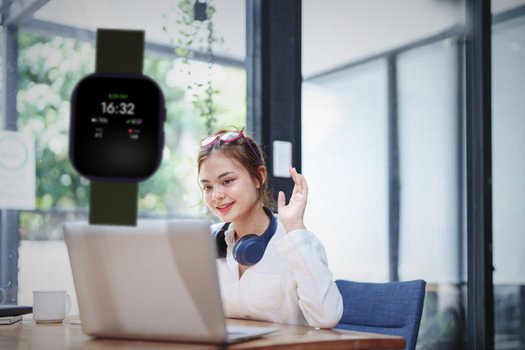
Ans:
h=16 m=32
